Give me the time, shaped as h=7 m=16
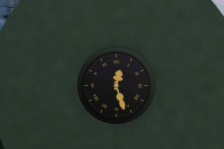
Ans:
h=12 m=27
